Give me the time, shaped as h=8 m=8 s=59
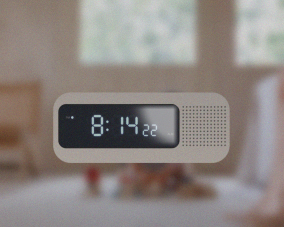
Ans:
h=8 m=14 s=22
